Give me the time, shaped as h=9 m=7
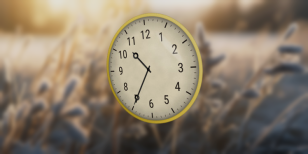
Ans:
h=10 m=35
